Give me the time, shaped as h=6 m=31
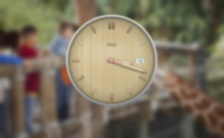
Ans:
h=3 m=18
